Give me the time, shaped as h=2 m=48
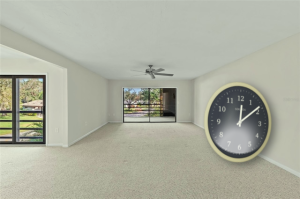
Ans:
h=12 m=9
